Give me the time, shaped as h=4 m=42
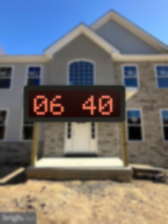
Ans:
h=6 m=40
